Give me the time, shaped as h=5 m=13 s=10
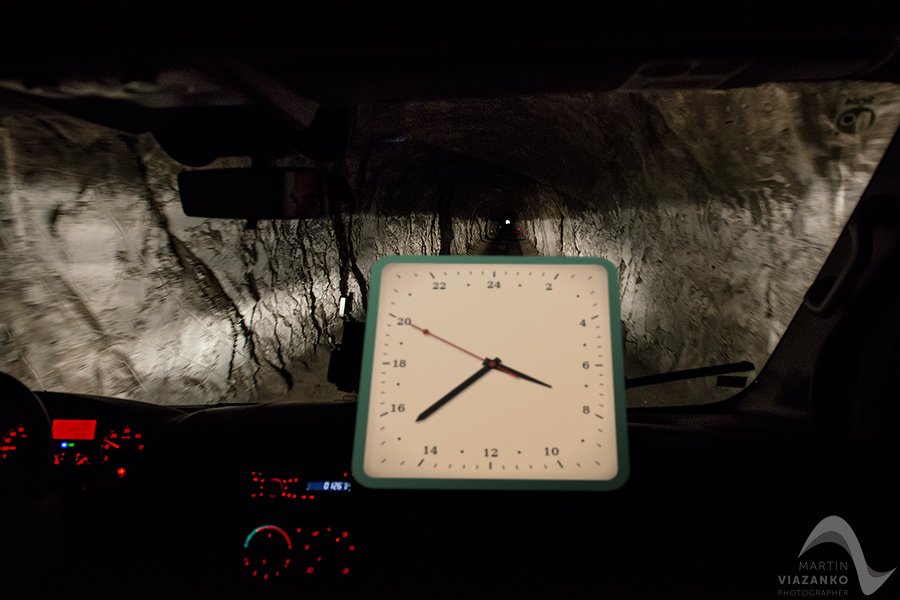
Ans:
h=7 m=37 s=50
